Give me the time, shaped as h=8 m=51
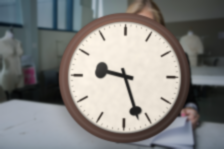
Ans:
h=9 m=27
